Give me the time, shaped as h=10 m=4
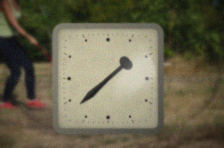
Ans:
h=1 m=38
